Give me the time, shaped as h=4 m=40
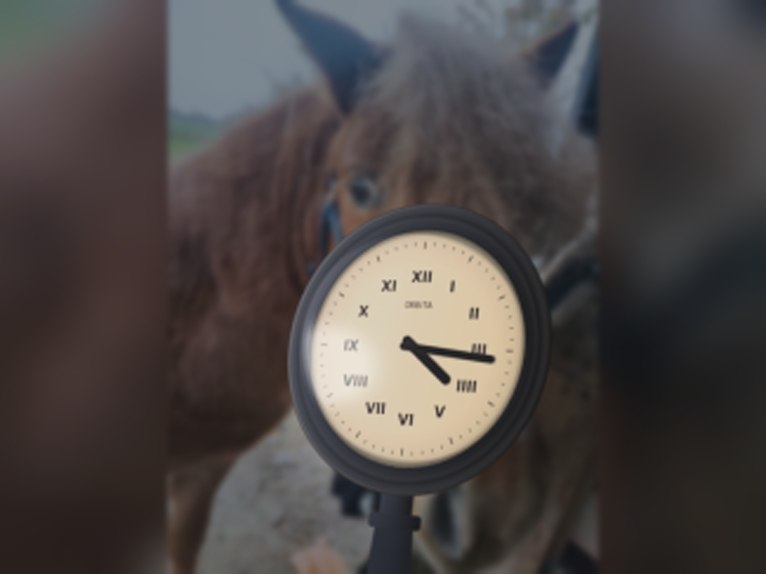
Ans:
h=4 m=16
